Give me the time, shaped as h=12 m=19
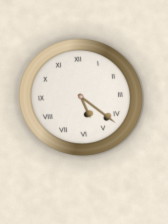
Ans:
h=5 m=22
